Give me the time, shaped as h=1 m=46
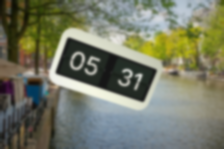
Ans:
h=5 m=31
